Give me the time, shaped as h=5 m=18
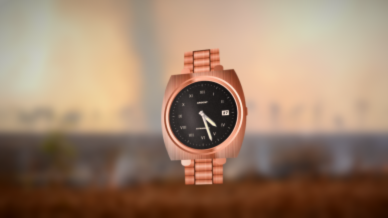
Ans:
h=4 m=27
